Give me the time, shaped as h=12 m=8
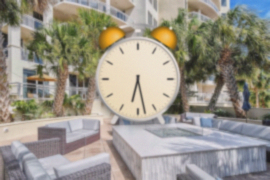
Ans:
h=6 m=28
